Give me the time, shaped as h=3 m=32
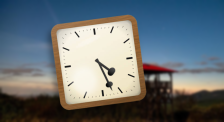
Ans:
h=4 m=27
